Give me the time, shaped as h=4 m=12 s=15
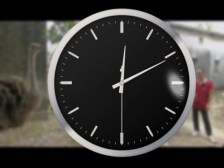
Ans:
h=12 m=10 s=30
